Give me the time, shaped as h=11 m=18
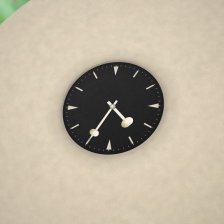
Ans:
h=4 m=35
